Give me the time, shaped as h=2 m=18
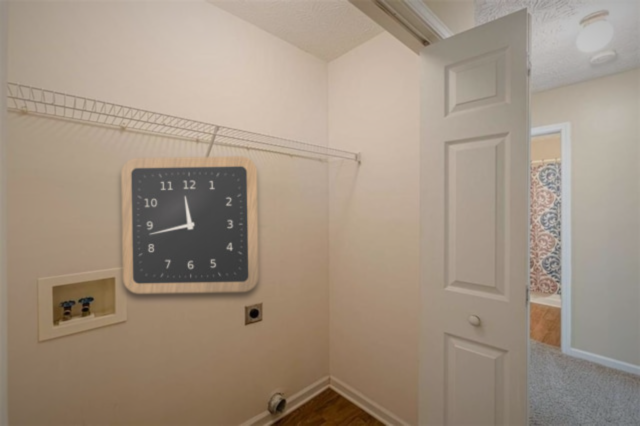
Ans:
h=11 m=43
